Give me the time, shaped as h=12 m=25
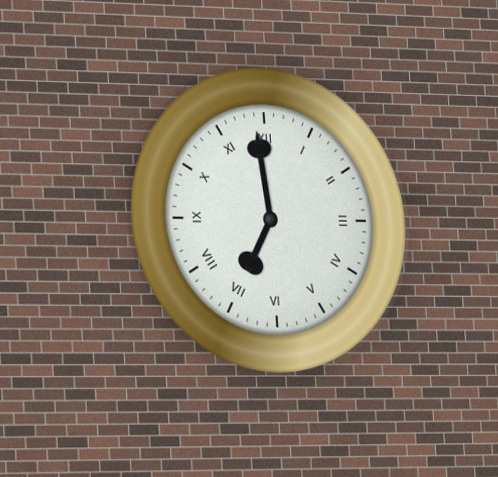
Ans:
h=6 m=59
